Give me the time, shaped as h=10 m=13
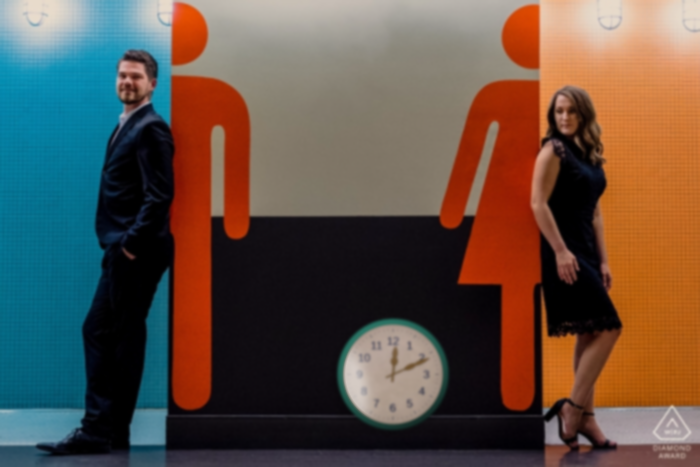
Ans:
h=12 m=11
